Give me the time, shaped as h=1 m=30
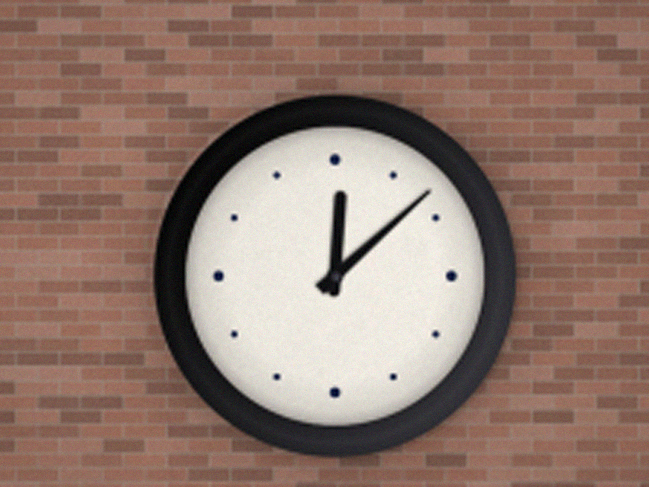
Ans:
h=12 m=8
